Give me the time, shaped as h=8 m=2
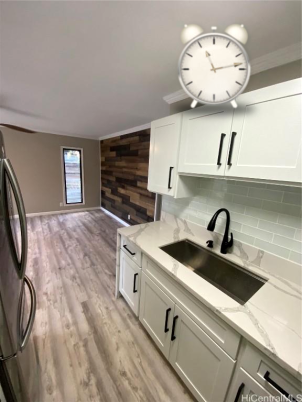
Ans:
h=11 m=13
